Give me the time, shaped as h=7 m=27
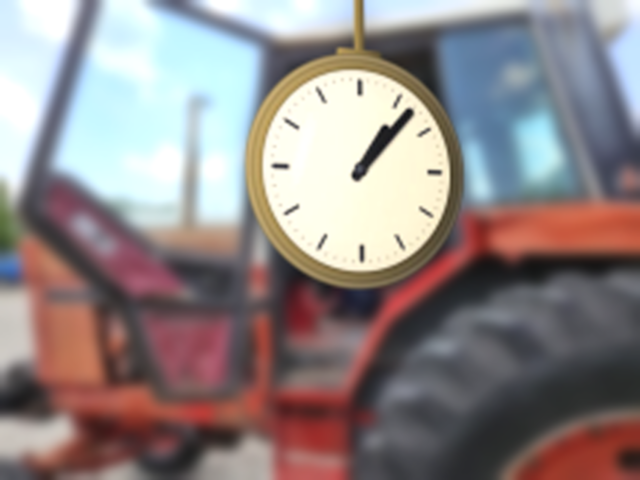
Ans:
h=1 m=7
